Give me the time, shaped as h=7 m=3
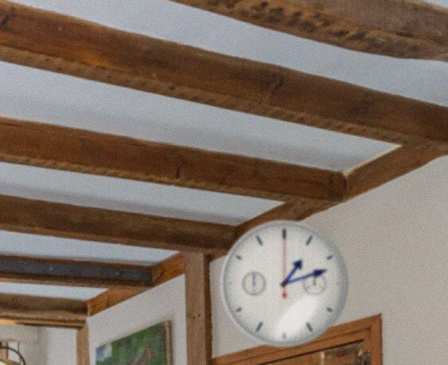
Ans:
h=1 m=12
